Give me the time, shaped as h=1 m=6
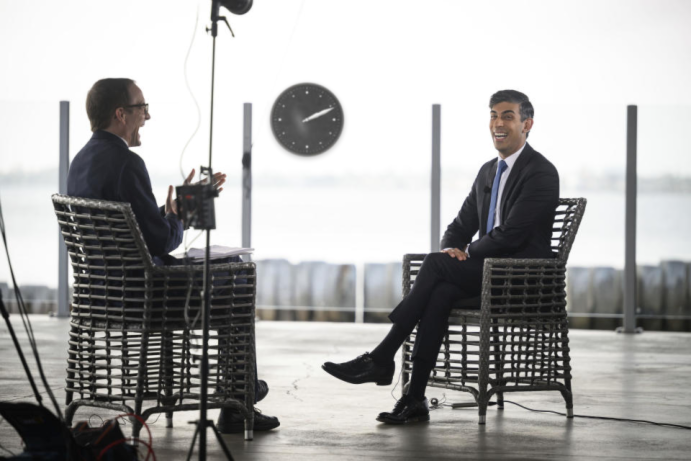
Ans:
h=2 m=11
